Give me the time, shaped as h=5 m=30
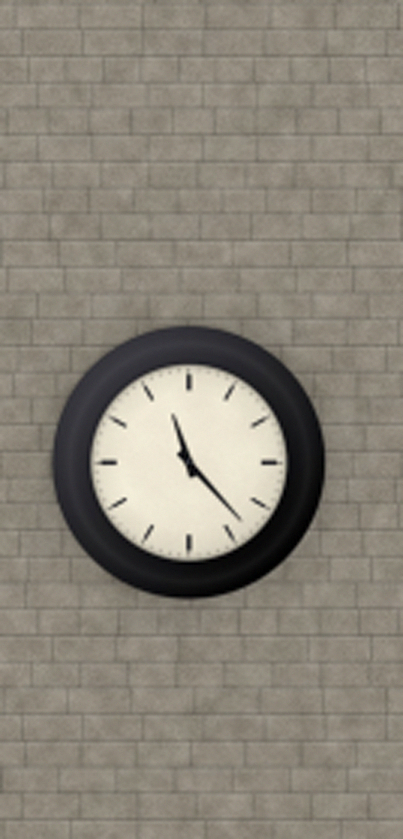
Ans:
h=11 m=23
